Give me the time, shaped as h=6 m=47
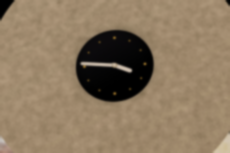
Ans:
h=3 m=46
